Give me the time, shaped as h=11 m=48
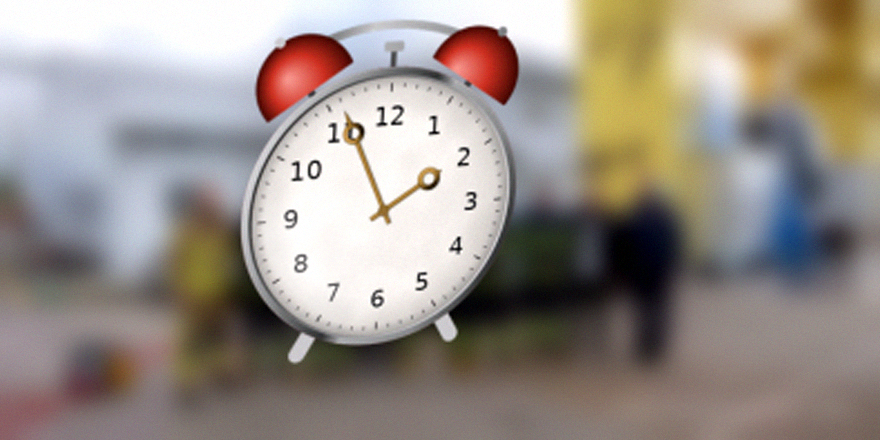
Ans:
h=1 m=56
